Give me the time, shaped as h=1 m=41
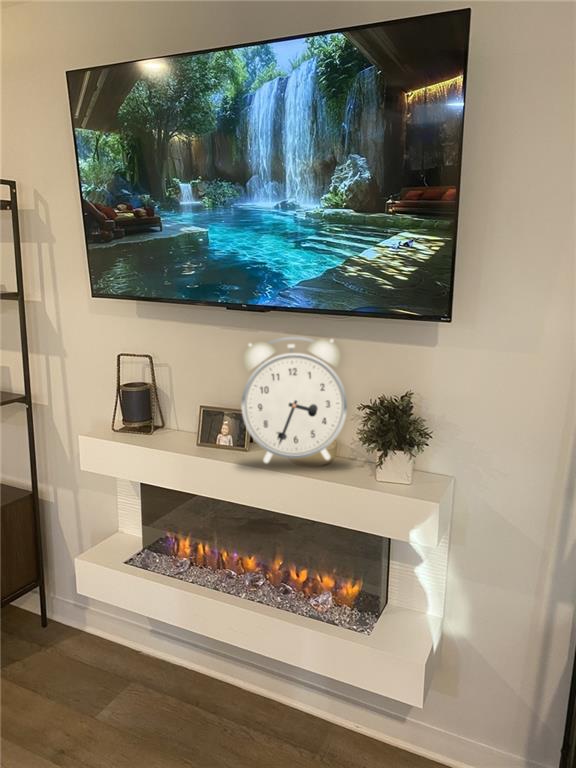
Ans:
h=3 m=34
